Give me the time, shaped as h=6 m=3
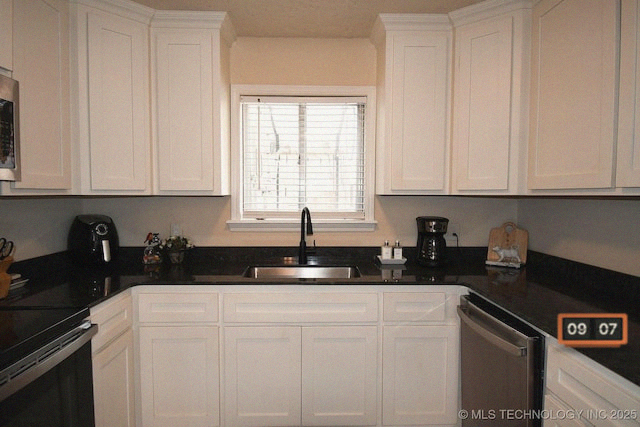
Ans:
h=9 m=7
